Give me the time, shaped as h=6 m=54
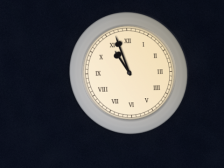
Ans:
h=10 m=57
